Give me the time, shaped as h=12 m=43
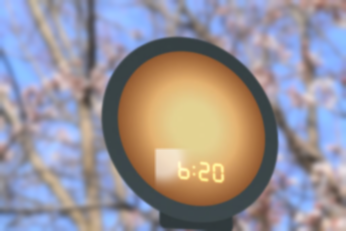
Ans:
h=6 m=20
